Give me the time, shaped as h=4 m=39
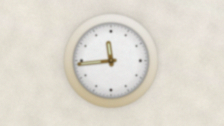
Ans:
h=11 m=44
